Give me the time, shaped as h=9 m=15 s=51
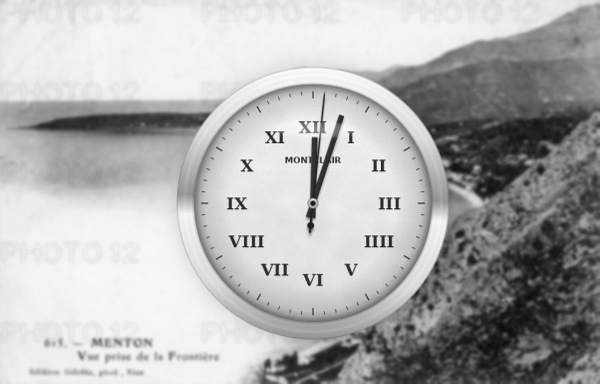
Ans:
h=12 m=3 s=1
